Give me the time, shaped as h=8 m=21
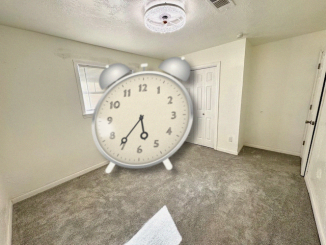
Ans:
h=5 m=36
